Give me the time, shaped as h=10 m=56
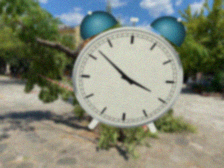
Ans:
h=3 m=52
